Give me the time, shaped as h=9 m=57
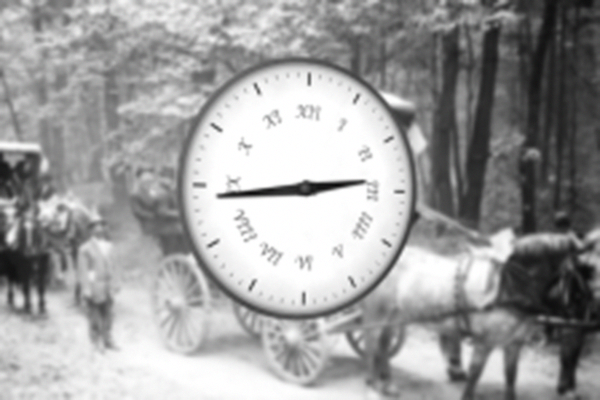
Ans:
h=2 m=44
